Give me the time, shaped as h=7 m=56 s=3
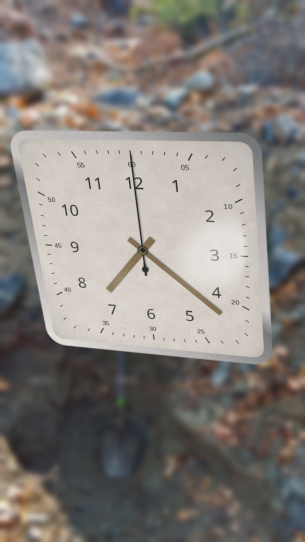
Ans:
h=7 m=22 s=0
